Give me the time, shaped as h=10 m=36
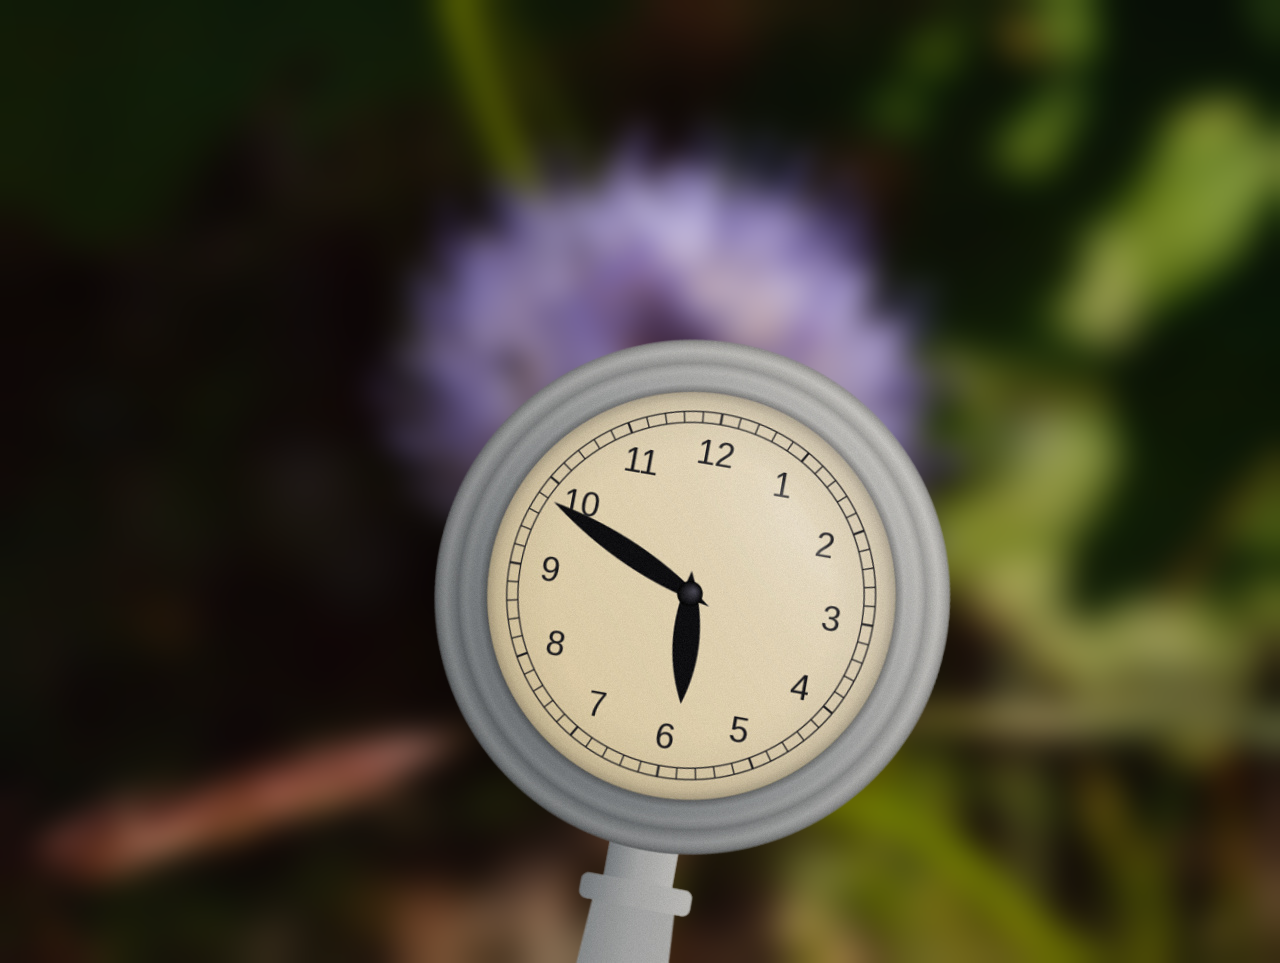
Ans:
h=5 m=49
